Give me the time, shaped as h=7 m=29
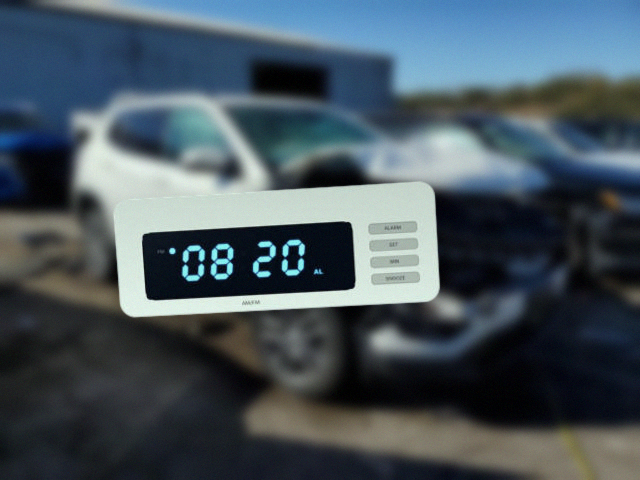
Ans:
h=8 m=20
